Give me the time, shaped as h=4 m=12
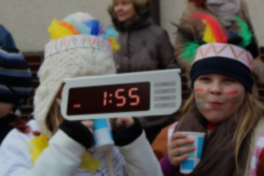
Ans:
h=1 m=55
